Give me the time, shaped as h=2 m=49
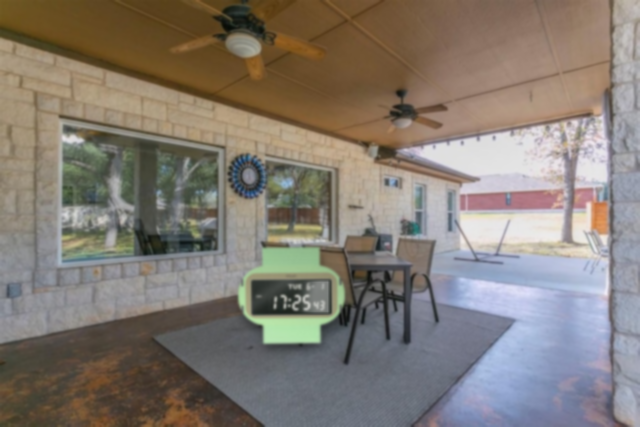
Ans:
h=17 m=25
